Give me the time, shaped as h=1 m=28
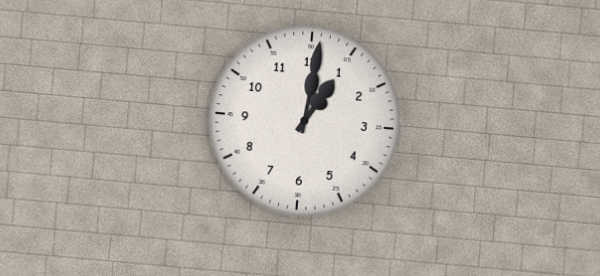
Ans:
h=1 m=1
